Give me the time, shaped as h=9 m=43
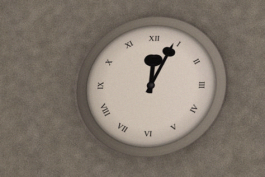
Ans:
h=12 m=4
